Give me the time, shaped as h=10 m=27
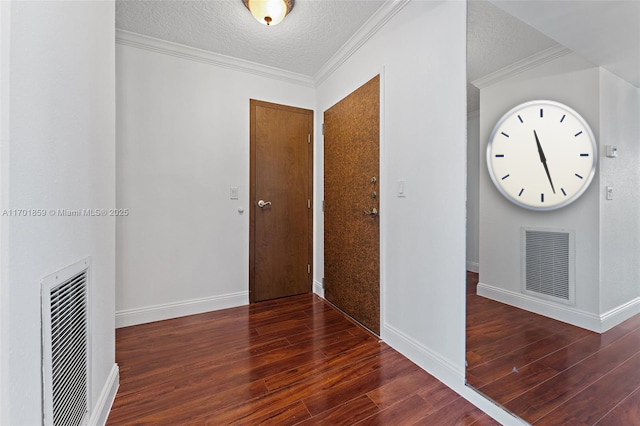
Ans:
h=11 m=27
